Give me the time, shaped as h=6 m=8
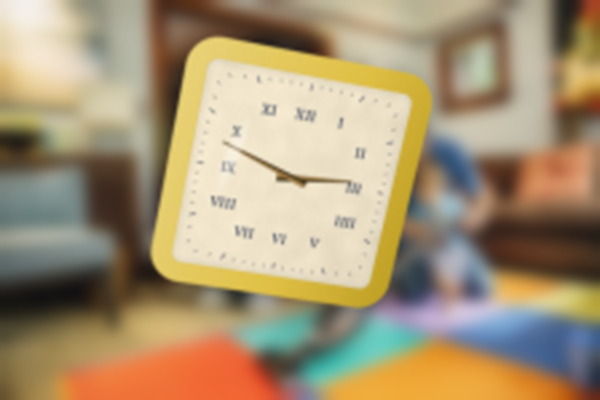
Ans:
h=2 m=48
